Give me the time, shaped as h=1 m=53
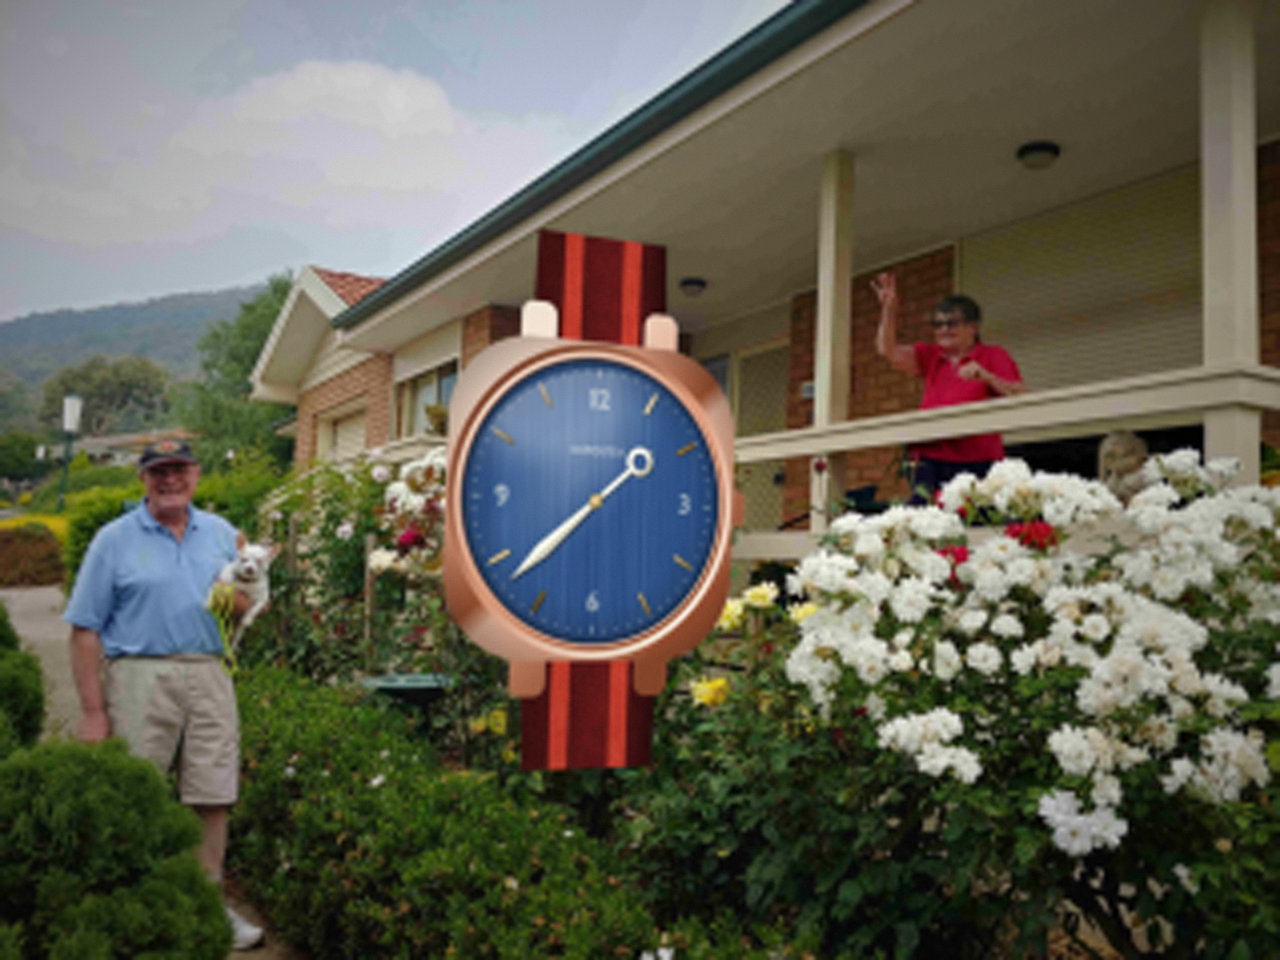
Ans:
h=1 m=38
